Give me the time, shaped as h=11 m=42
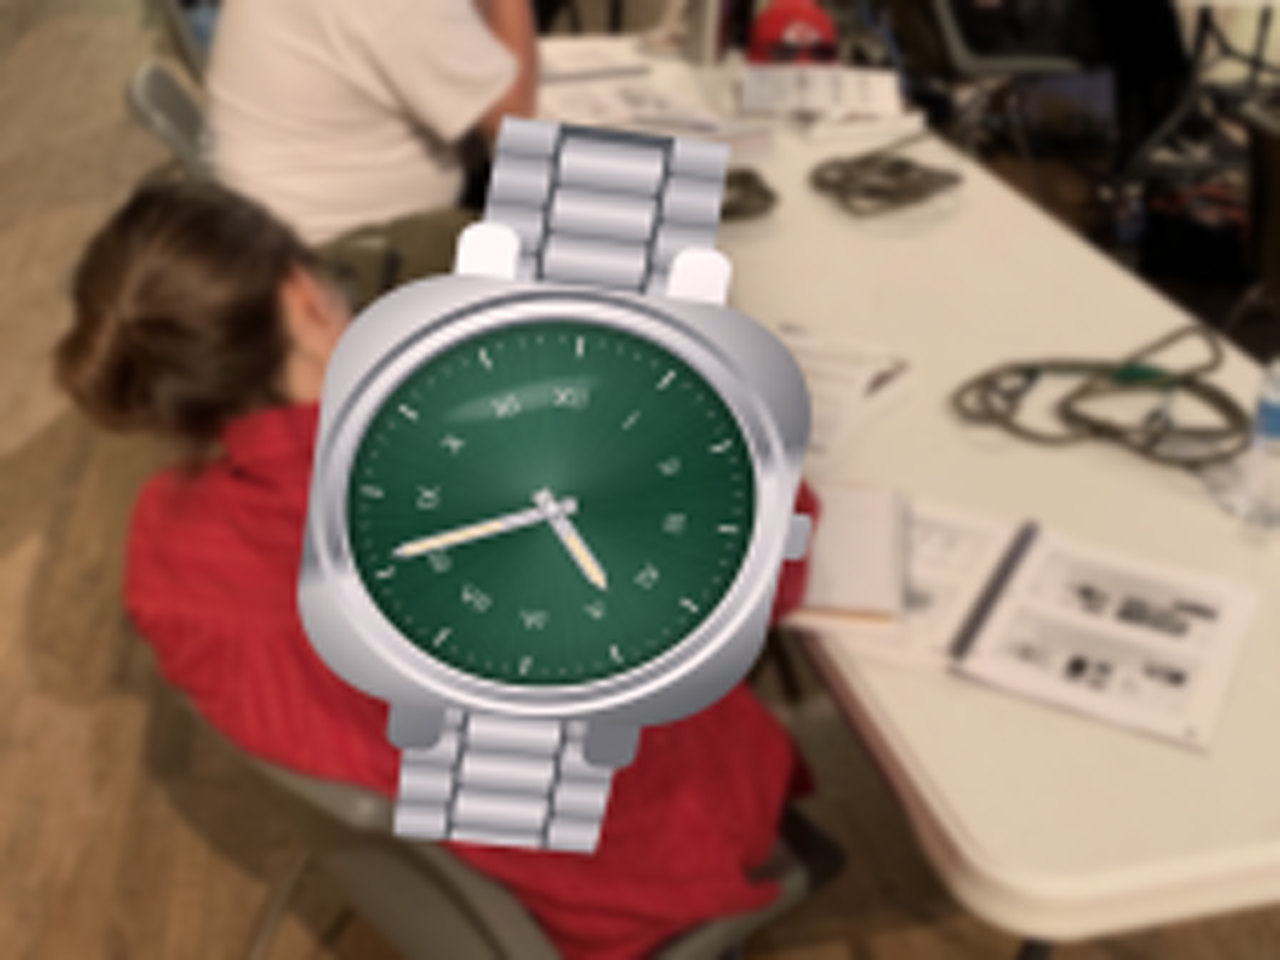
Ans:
h=4 m=41
